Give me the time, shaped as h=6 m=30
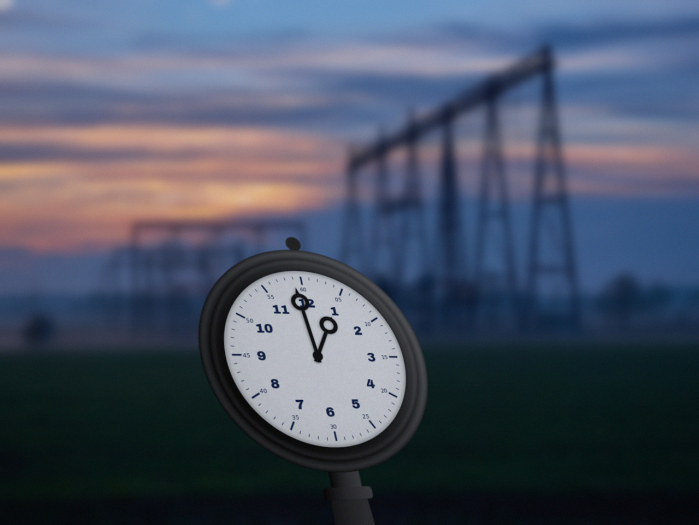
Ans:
h=12 m=59
